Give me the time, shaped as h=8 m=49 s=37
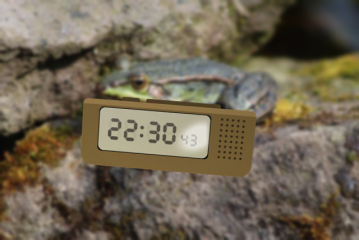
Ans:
h=22 m=30 s=43
